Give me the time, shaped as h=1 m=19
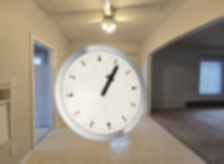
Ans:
h=1 m=6
